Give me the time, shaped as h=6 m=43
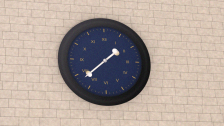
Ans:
h=1 m=38
